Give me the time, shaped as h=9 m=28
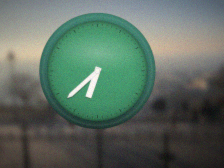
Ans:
h=6 m=38
